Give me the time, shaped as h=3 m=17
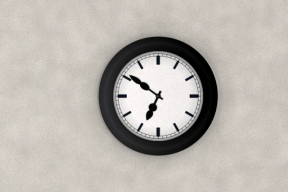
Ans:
h=6 m=51
